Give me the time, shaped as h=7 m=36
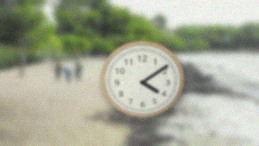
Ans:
h=4 m=9
